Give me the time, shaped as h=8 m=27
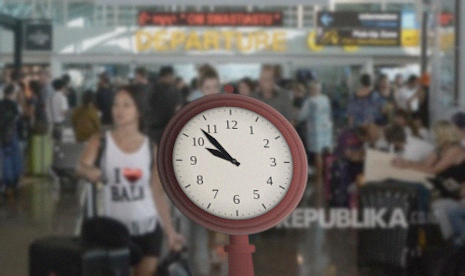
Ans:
h=9 m=53
